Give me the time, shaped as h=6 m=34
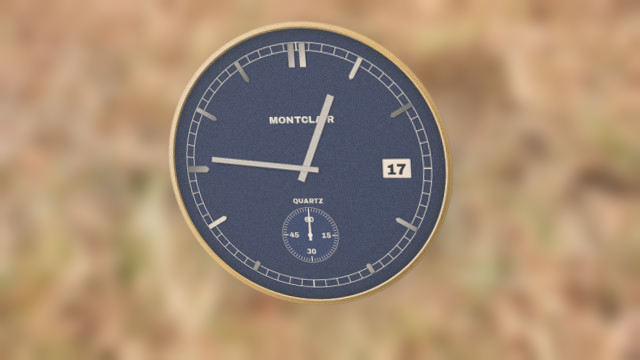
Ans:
h=12 m=46
